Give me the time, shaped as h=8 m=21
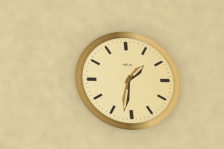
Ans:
h=1 m=32
